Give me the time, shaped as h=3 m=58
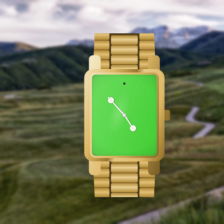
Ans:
h=4 m=53
